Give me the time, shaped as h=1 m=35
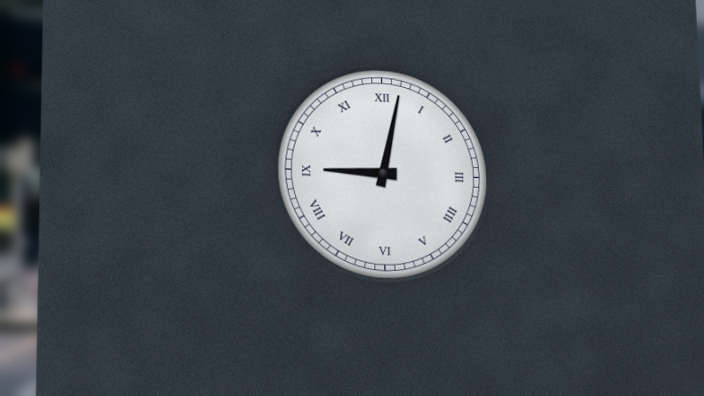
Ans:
h=9 m=2
